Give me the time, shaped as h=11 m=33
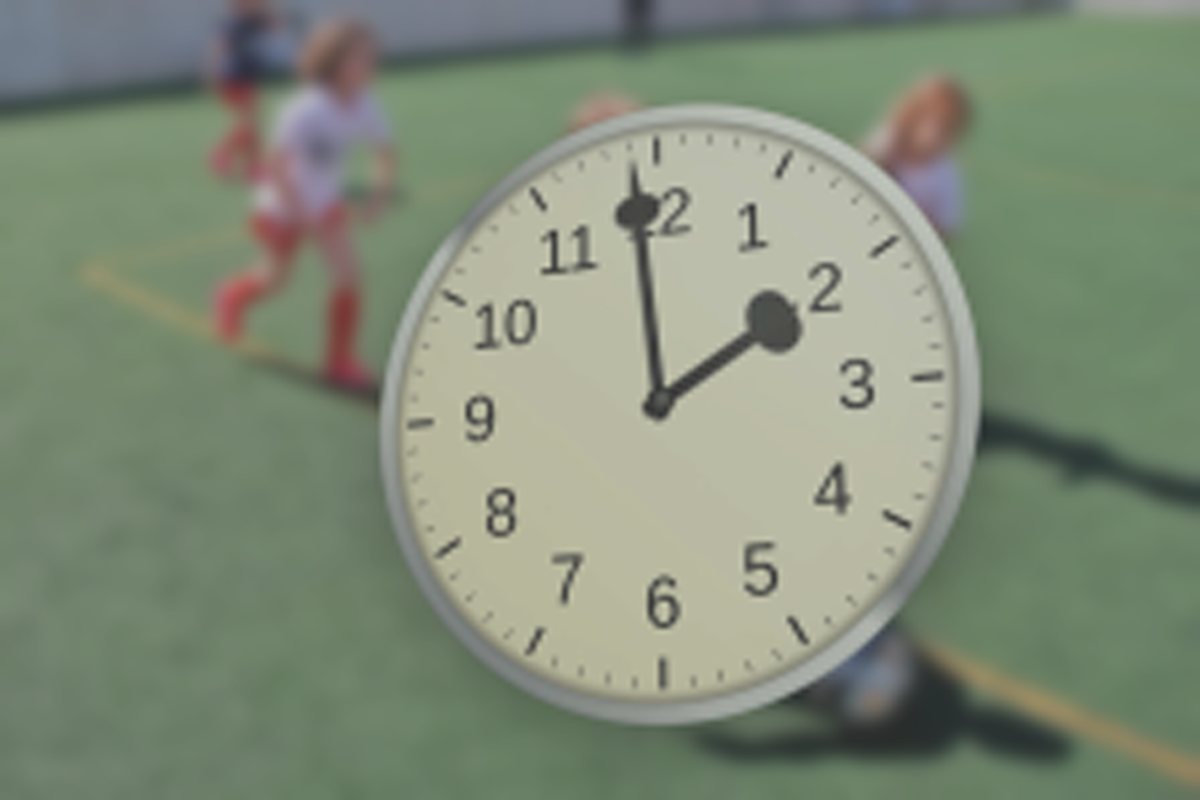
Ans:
h=1 m=59
